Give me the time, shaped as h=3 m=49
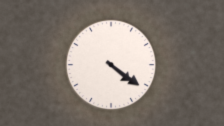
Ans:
h=4 m=21
